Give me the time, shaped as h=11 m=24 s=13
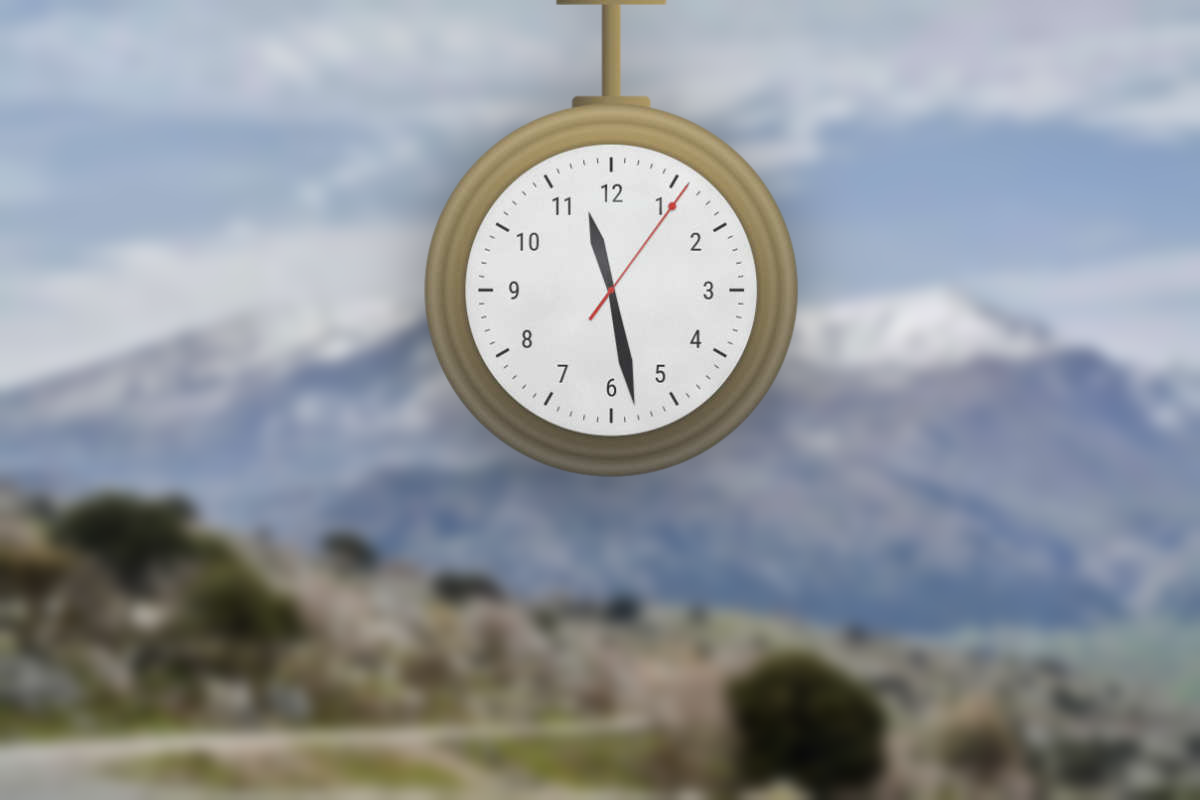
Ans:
h=11 m=28 s=6
